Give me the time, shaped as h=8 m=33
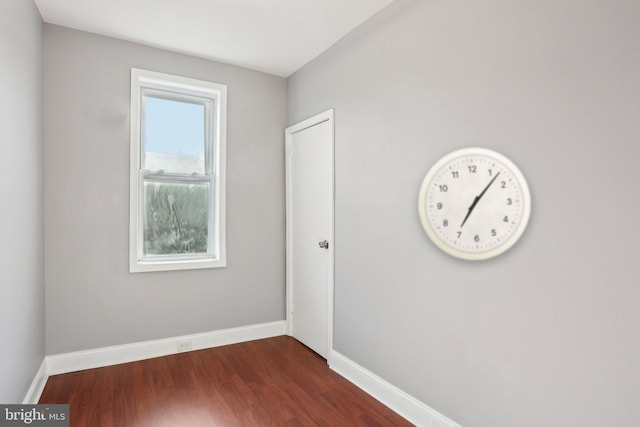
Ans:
h=7 m=7
